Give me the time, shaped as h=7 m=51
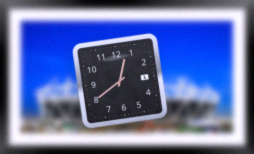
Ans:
h=12 m=40
